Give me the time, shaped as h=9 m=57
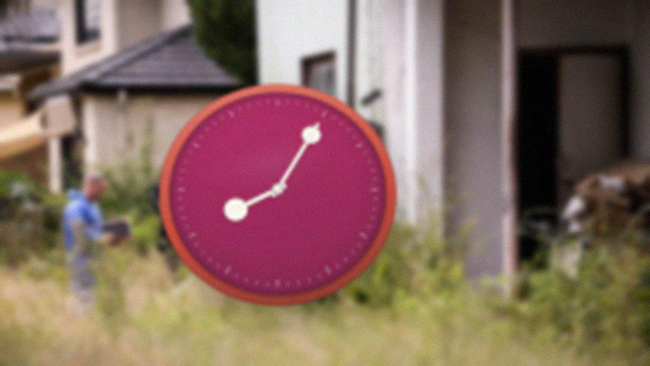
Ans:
h=8 m=5
